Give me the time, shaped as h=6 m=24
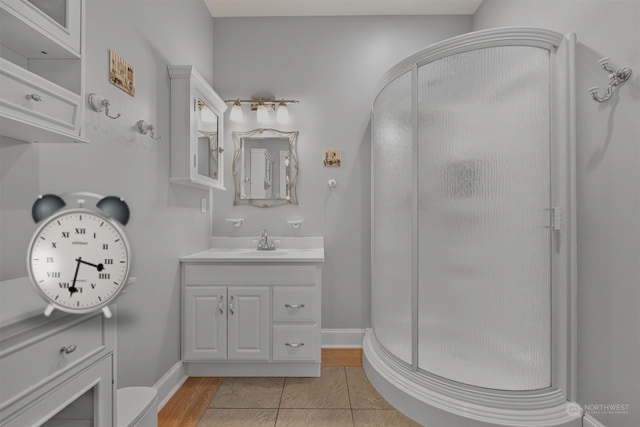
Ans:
h=3 m=32
